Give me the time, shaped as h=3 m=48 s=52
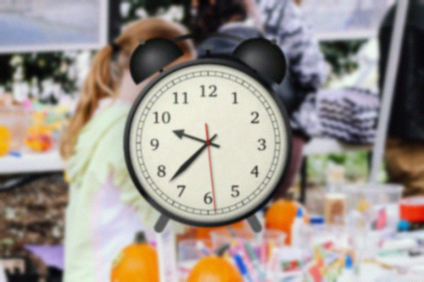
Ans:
h=9 m=37 s=29
